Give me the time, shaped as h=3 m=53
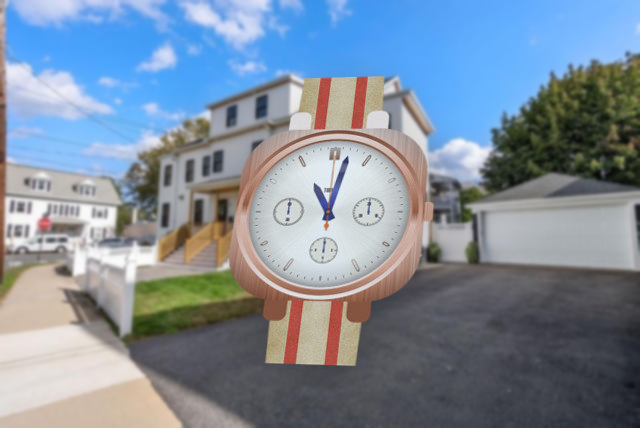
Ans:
h=11 m=2
